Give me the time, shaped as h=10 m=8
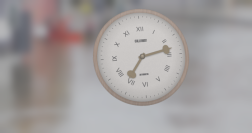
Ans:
h=7 m=13
